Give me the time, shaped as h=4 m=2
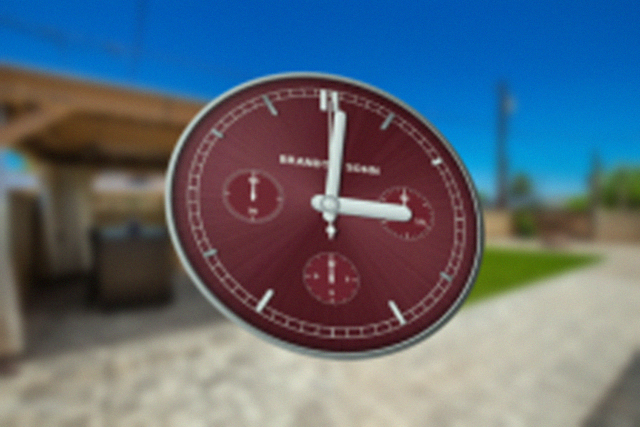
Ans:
h=3 m=1
